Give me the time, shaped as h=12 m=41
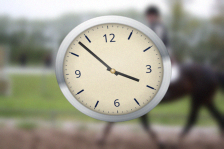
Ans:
h=3 m=53
